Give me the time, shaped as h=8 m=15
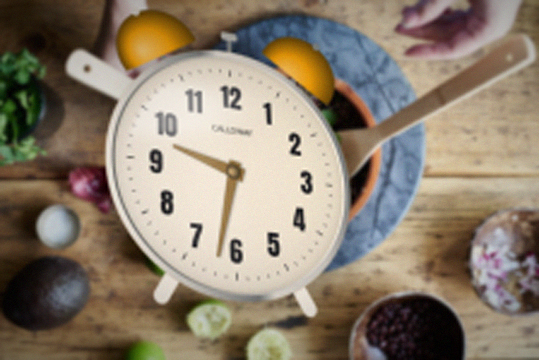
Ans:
h=9 m=32
